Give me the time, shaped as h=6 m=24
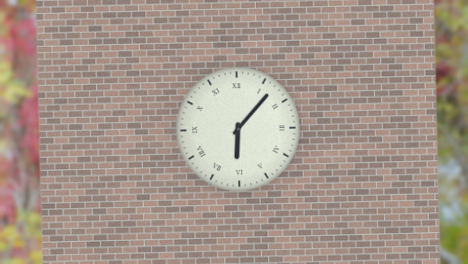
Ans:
h=6 m=7
